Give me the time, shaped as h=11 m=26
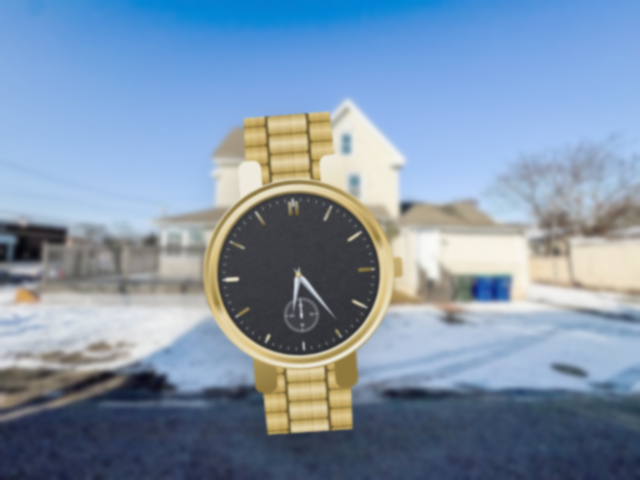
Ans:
h=6 m=24
